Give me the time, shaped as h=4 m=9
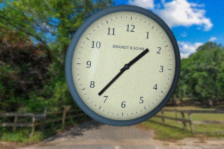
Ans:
h=1 m=37
